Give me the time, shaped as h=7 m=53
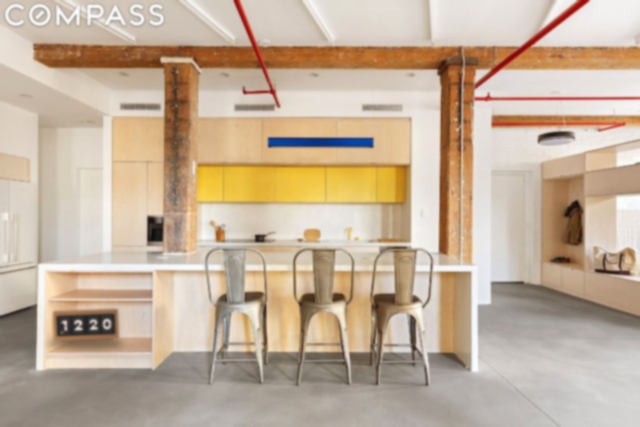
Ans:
h=12 m=20
